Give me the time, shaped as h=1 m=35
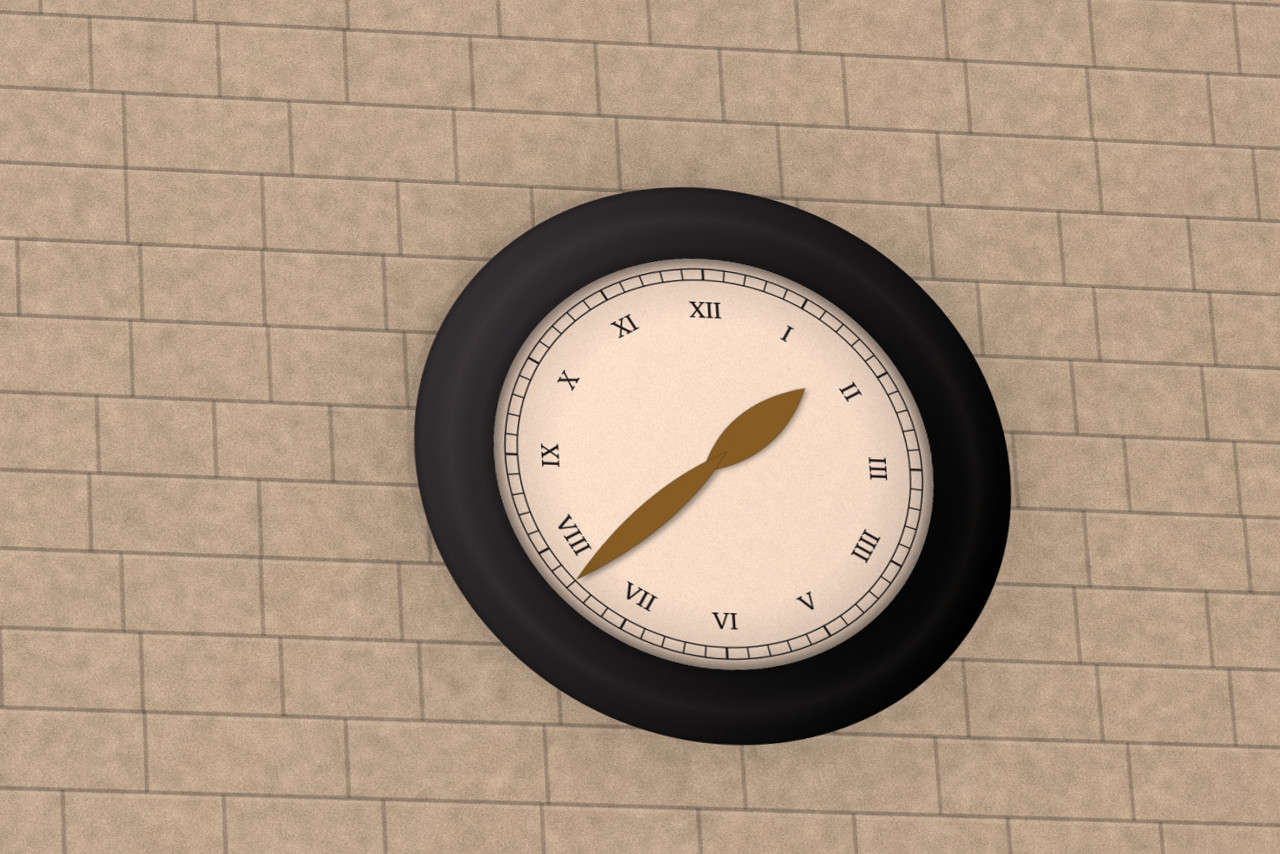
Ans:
h=1 m=38
